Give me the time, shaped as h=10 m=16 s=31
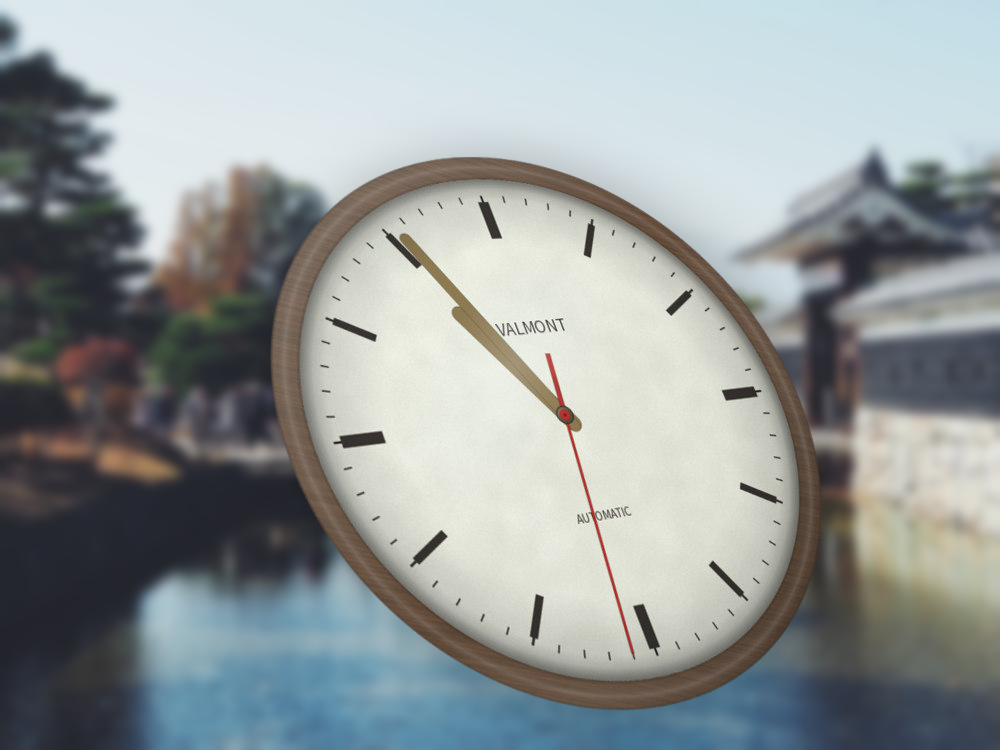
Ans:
h=10 m=55 s=31
